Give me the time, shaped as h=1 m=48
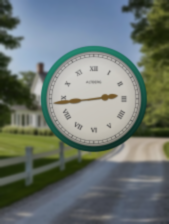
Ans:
h=2 m=44
